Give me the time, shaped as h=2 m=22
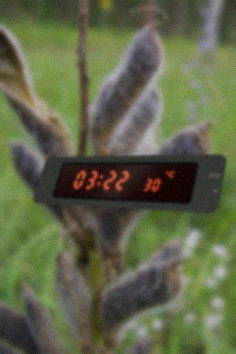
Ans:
h=3 m=22
